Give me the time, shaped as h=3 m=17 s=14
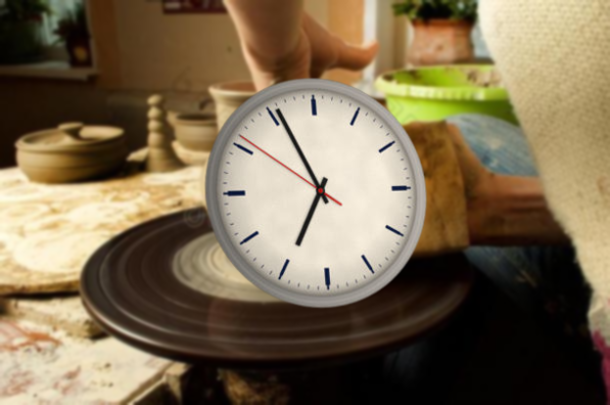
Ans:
h=6 m=55 s=51
